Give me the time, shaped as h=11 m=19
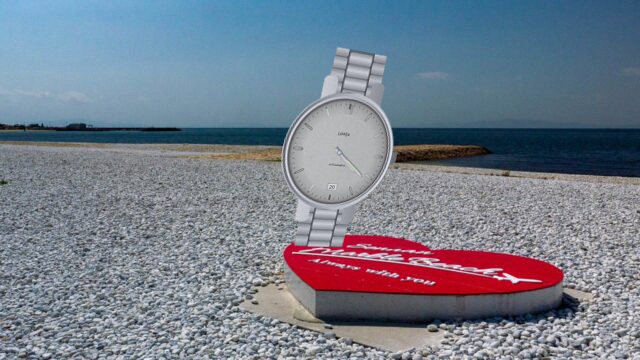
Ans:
h=4 m=21
